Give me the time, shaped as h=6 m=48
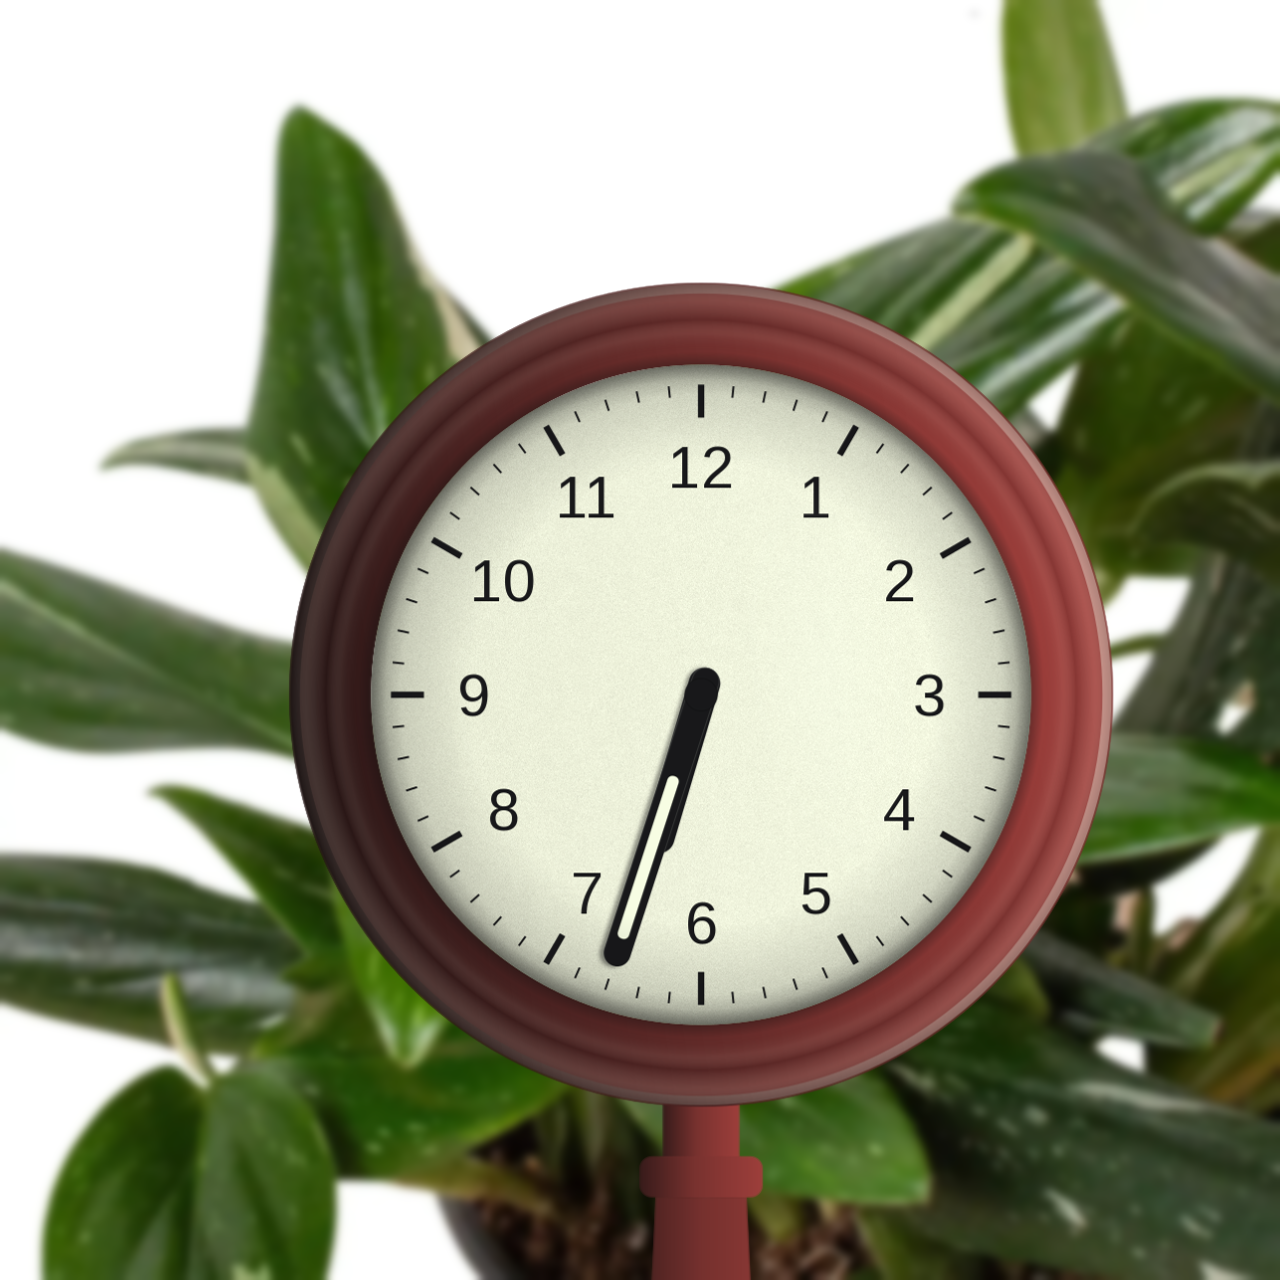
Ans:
h=6 m=33
